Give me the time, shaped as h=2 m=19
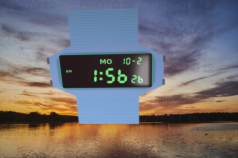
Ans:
h=1 m=56
